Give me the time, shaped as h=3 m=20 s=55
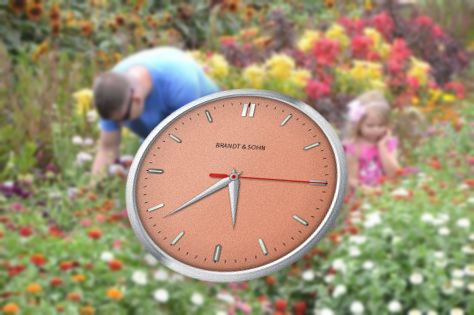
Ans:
h=5 m=38 s=15
